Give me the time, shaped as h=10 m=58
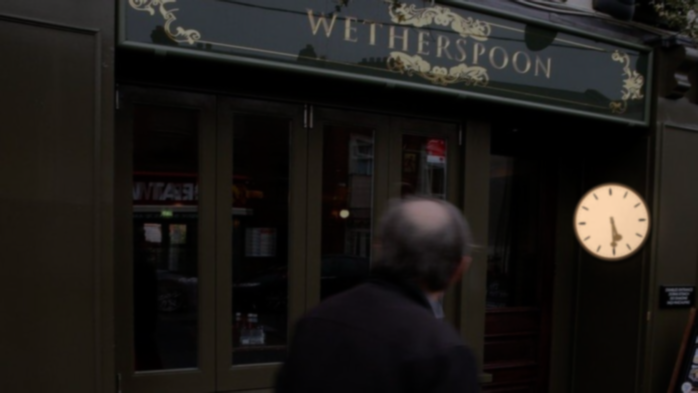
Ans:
h=5 m=30
